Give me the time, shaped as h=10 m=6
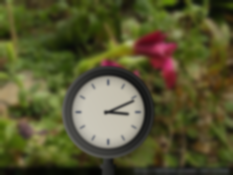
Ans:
h=3 m=11
